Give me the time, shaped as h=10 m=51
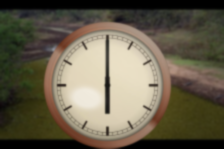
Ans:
h=6 m=0
